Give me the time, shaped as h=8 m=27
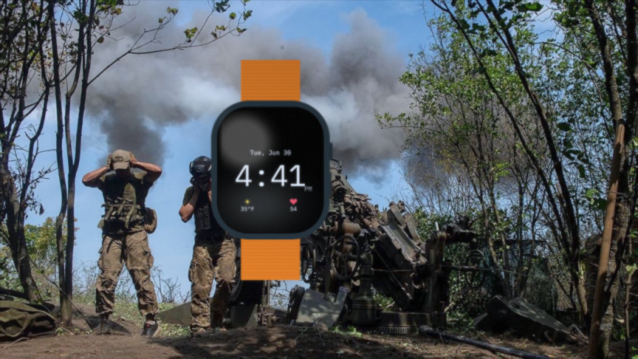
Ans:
h=4 m=41
